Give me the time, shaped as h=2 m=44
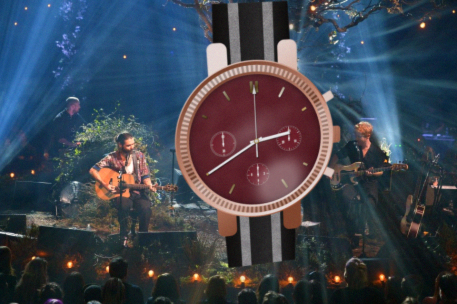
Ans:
h=2 m=40
